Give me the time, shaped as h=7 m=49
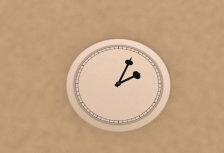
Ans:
h=2 m=4
